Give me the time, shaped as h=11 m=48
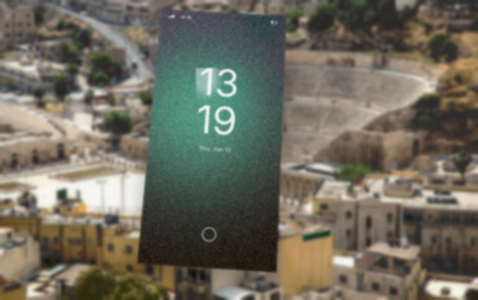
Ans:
h=13 m=19
